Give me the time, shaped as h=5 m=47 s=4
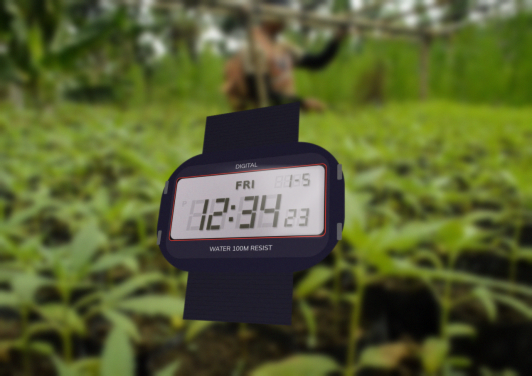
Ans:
h=12 m=34 s=23
